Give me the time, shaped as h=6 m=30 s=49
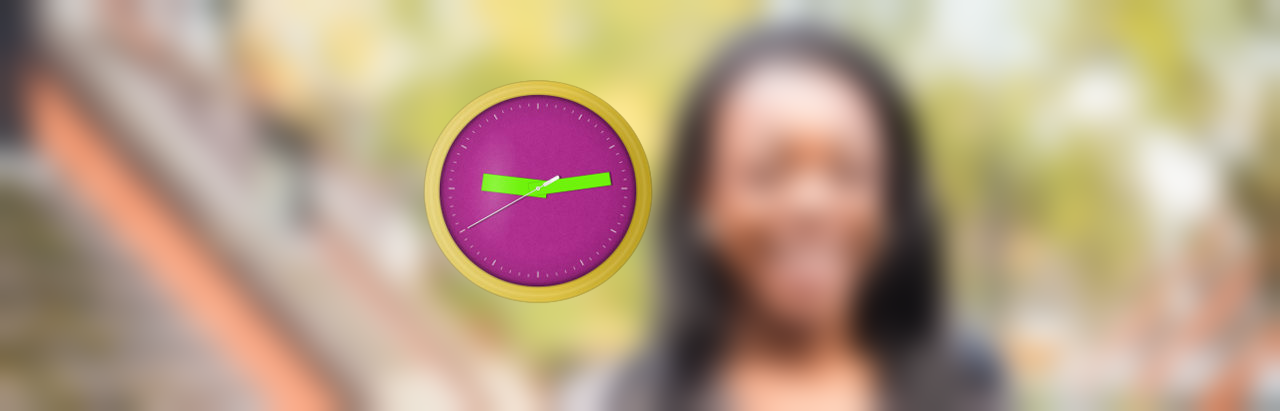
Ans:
h=9 m=13 s=40
